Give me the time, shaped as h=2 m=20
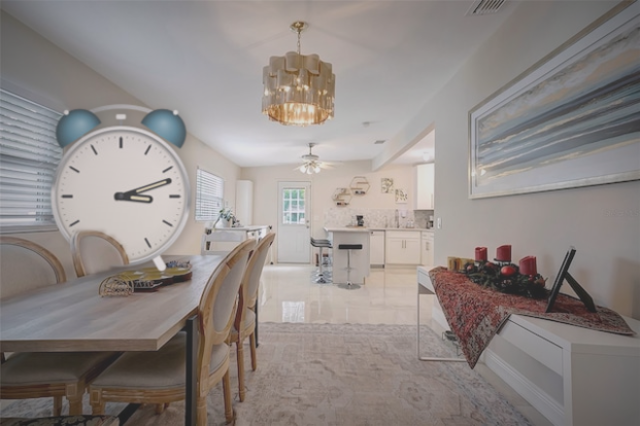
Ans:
h=3 m=12
